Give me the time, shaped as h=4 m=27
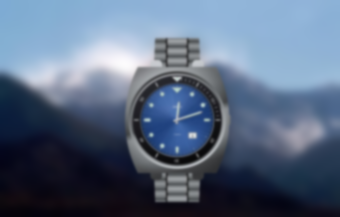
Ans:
h=12 m=12
